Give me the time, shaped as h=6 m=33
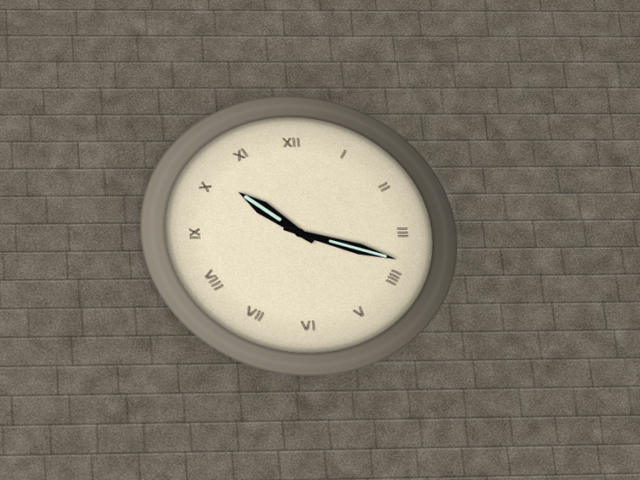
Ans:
h=10 m=18
